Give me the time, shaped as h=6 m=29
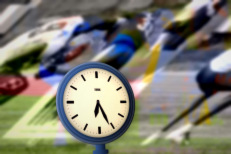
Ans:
h=6 m=26
